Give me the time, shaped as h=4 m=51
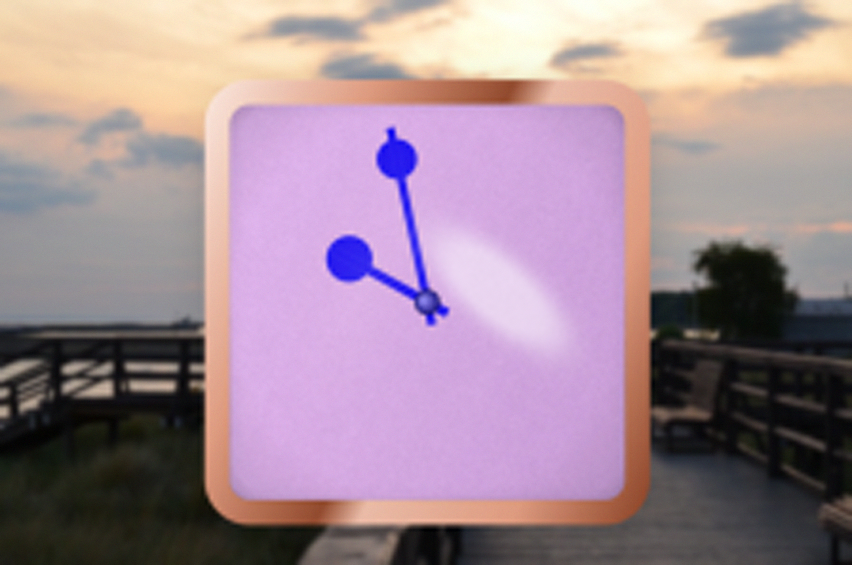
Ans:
h=9 m=58
